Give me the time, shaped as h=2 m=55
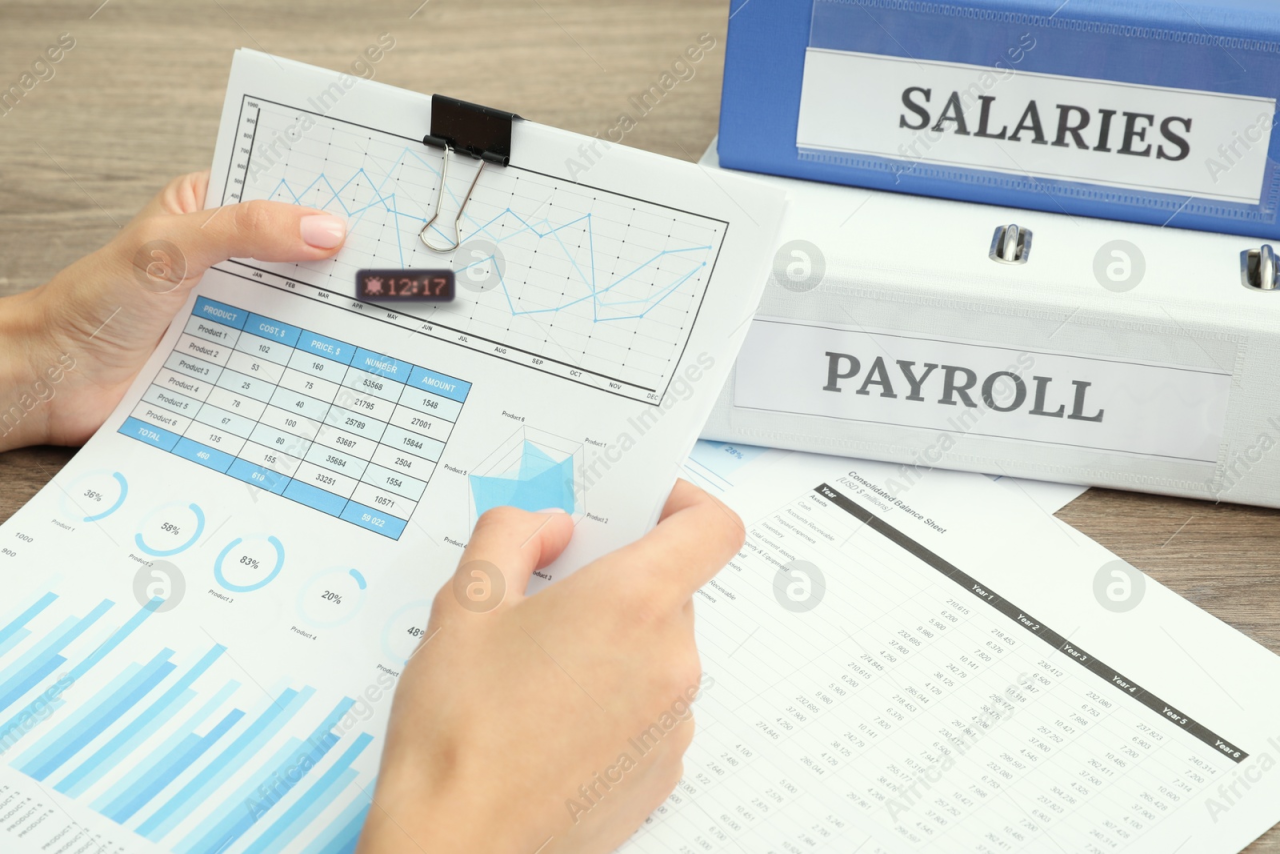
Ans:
h=12 m=17
